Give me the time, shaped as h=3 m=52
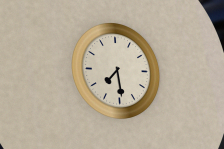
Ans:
h=7 m=29
